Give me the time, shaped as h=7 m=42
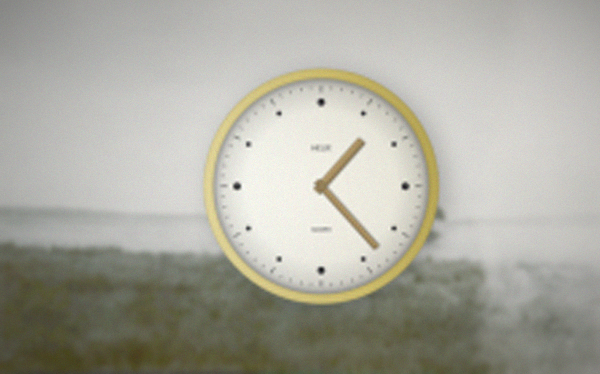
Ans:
h=1 m=23
